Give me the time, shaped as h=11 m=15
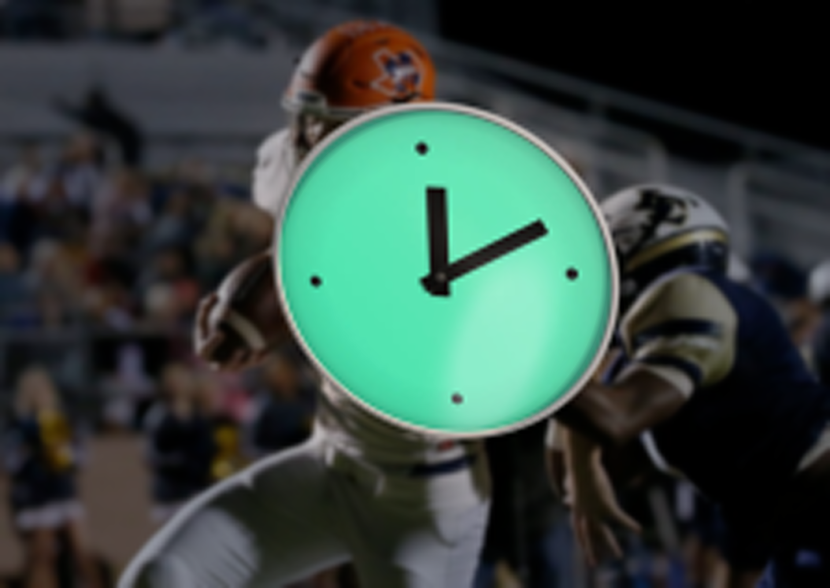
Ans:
h=12 m=11
